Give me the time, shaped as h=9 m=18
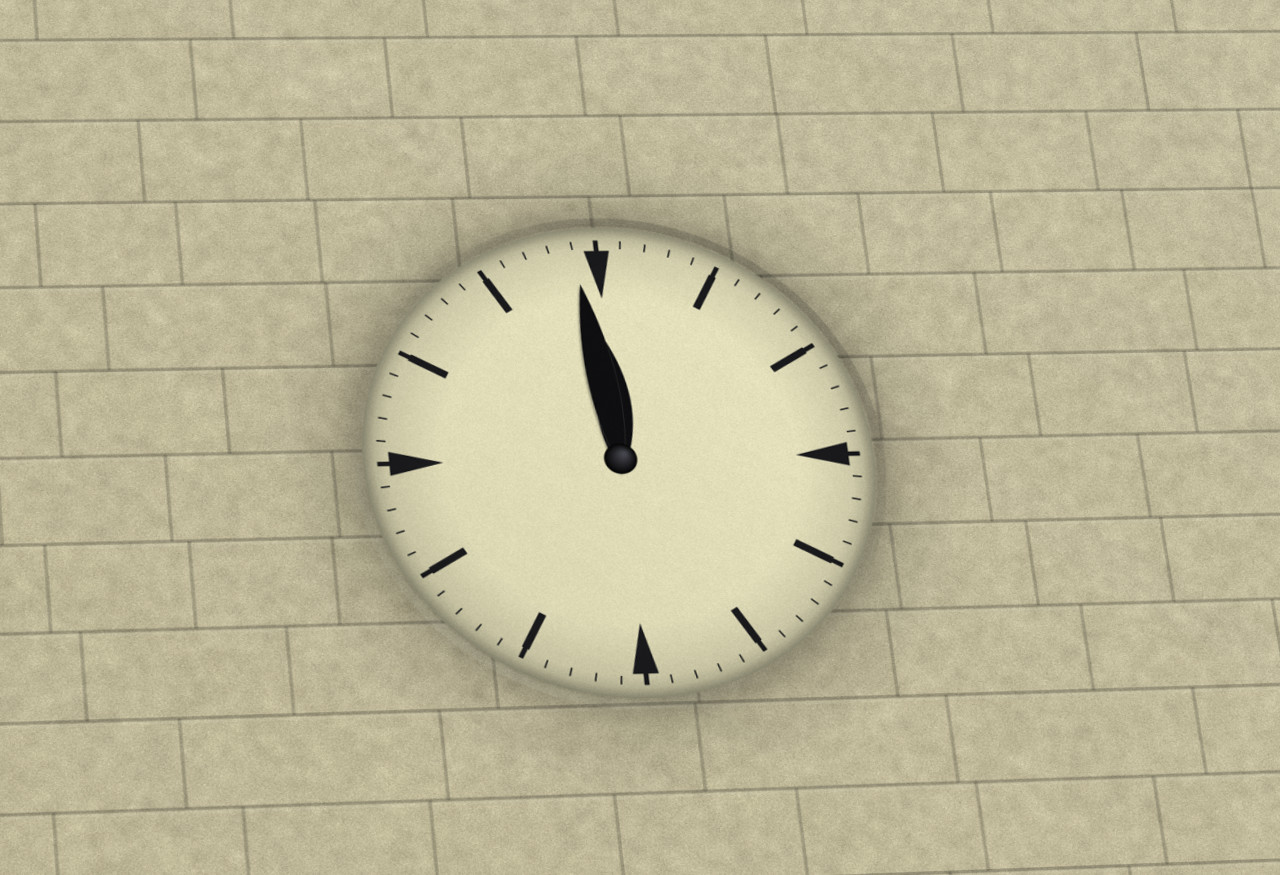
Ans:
h=11 m=59
